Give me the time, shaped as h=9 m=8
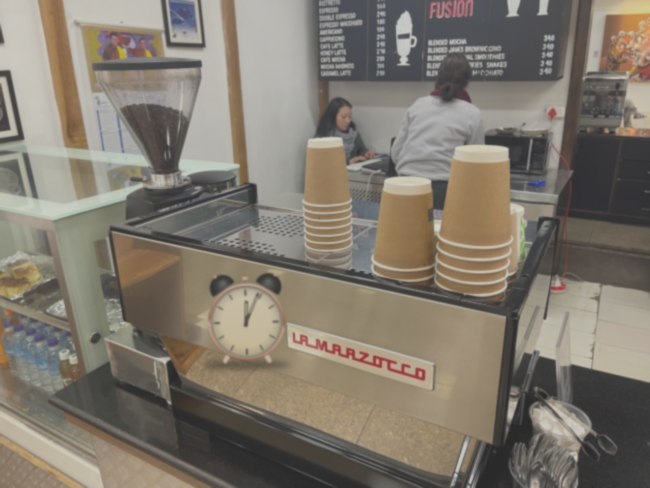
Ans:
h=12 m=4
